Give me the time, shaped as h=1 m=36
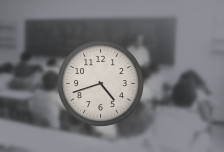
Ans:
h=4 m=42
